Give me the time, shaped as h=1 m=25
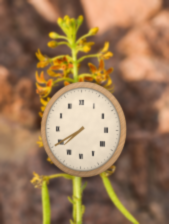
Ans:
h=7 m=40
